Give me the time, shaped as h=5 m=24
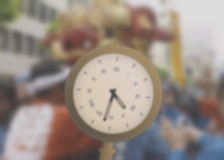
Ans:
h=4 m=32
